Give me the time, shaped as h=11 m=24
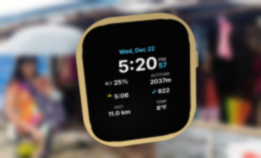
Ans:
h=5 m=20
